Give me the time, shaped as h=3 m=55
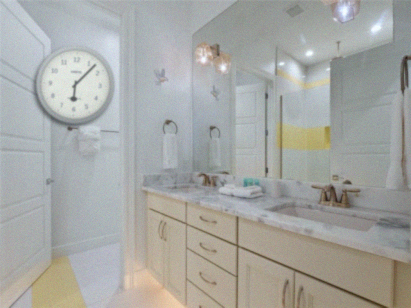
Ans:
h=6 m=7
